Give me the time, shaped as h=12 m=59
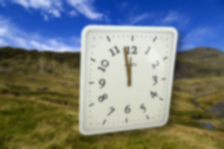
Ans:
h=11 m=58
